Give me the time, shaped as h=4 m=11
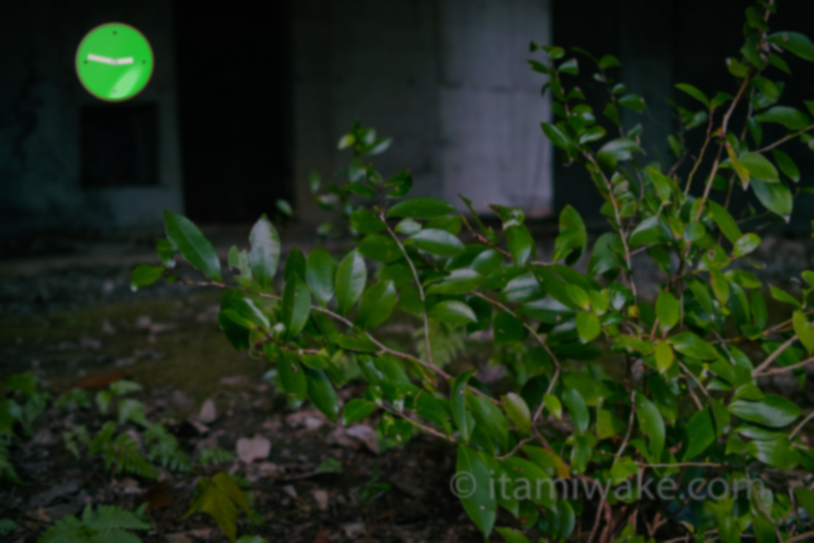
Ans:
h=2 m=47
